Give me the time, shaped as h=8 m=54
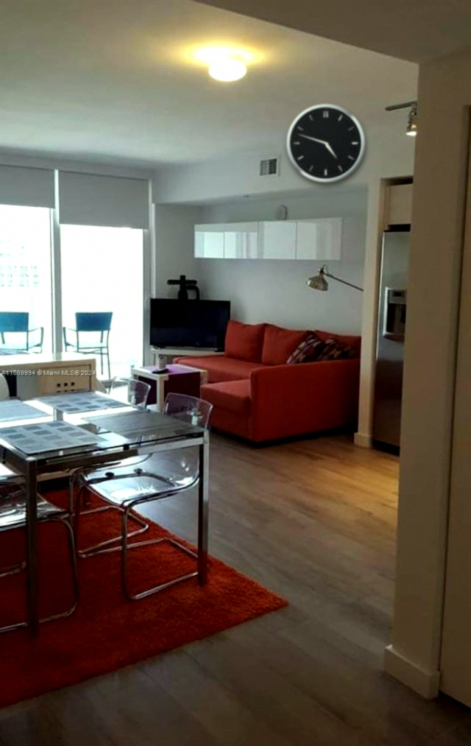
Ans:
h=4 m=48
